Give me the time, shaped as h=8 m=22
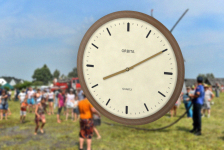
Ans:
h=8 m=10
